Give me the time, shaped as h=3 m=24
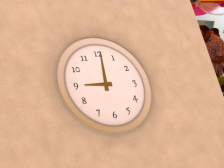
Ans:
h=9 m=1
